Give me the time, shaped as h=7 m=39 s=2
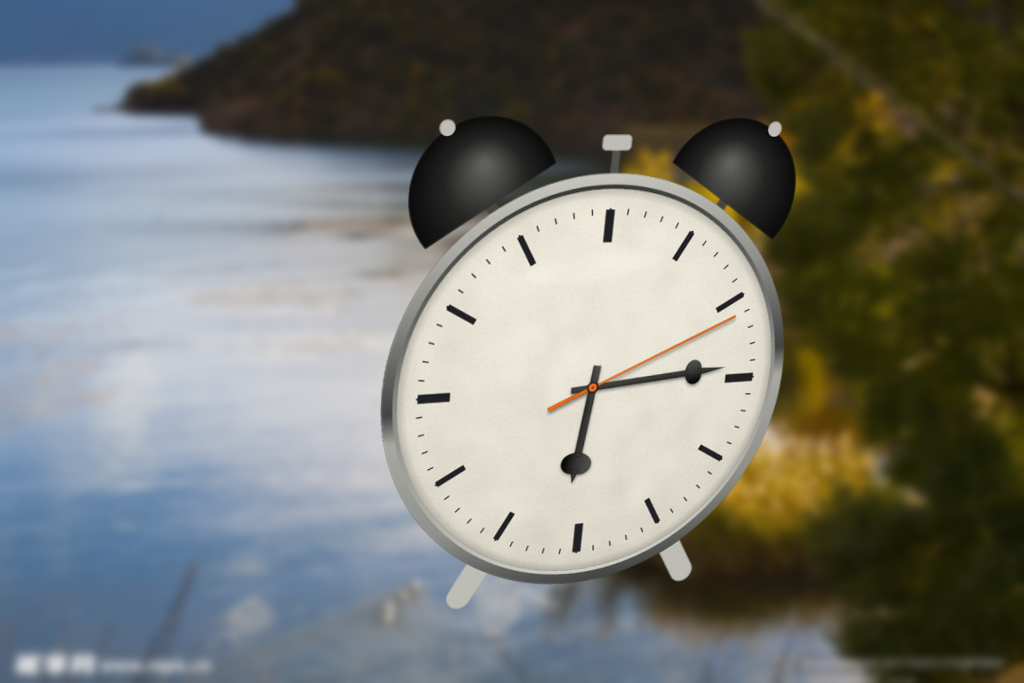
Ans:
h=6 m=14 s=11
